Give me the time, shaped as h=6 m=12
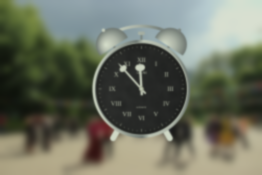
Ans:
h=11 m=53
